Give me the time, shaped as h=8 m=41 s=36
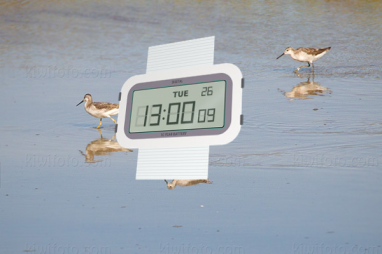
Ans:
h=13 m=0 s=9
